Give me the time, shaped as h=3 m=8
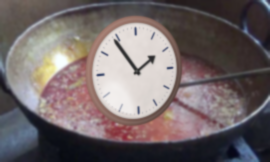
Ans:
h=1 m=54
